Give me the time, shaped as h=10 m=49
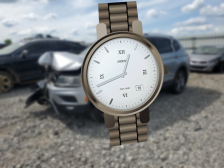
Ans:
h=12 m=42
